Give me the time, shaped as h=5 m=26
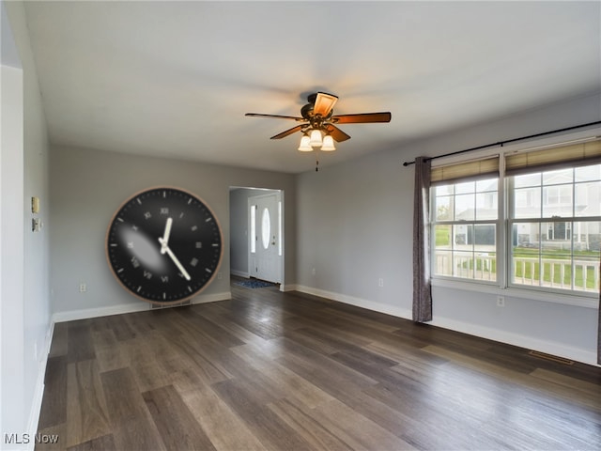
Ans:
h=12 m=24
